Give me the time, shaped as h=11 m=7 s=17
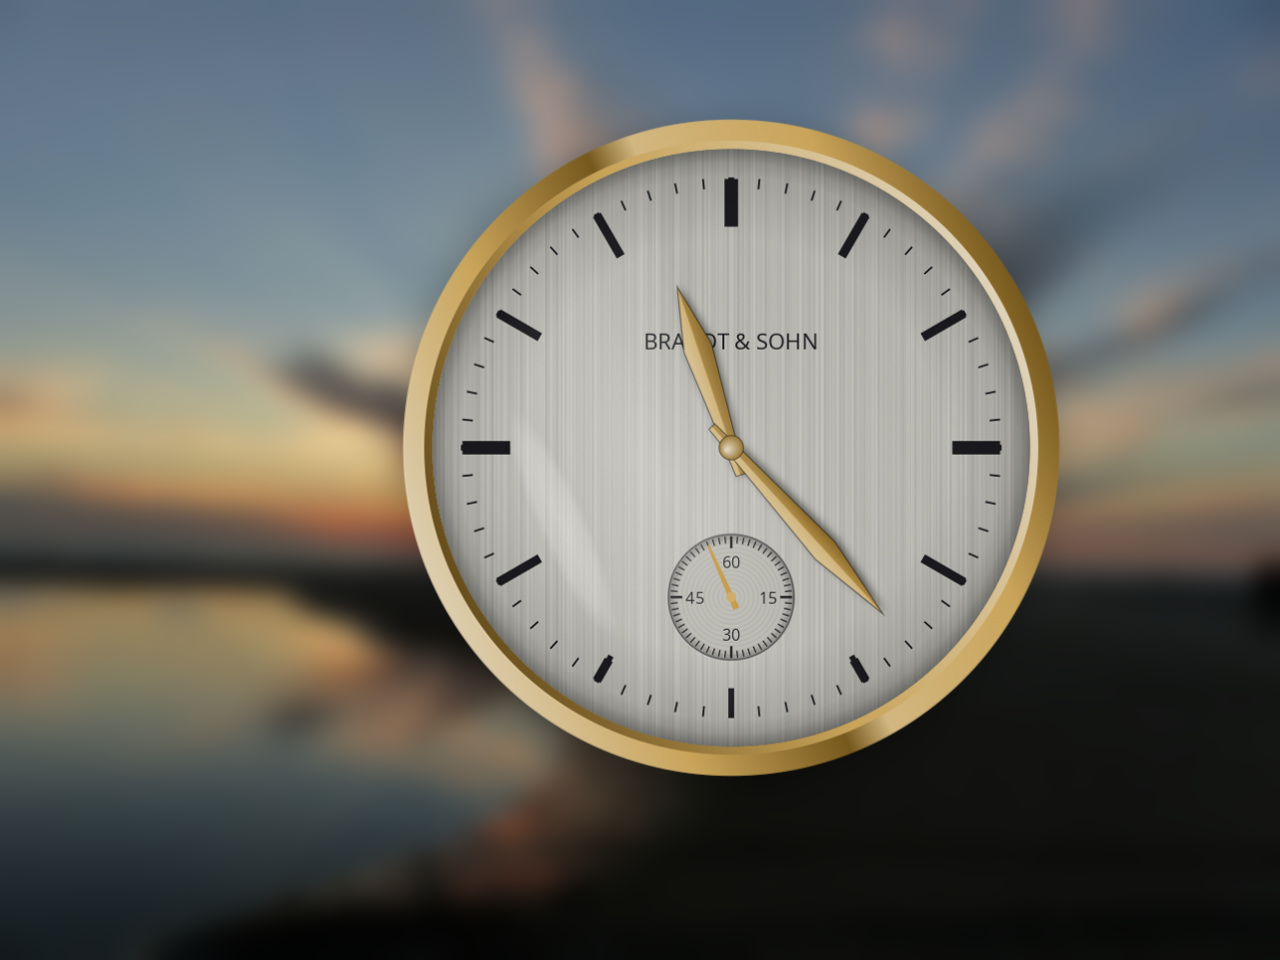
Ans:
h=11 m=22 s=56
